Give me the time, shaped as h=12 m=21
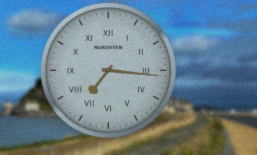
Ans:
h=7 m=16
